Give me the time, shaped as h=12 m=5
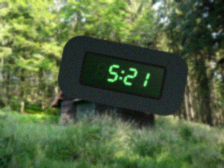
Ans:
h=5 m=21
